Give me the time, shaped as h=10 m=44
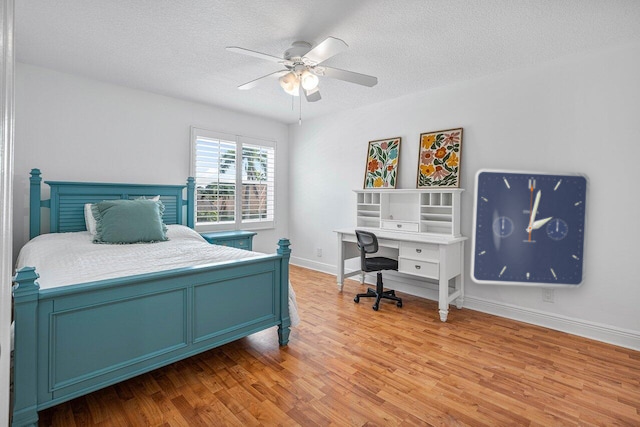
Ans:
h=2 m=2
